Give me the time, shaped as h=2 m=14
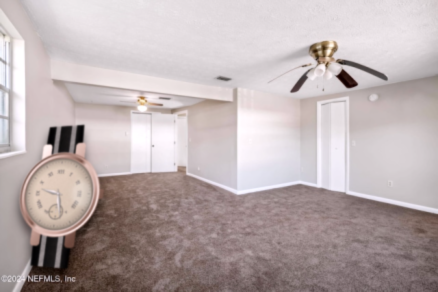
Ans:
h=9 m=28
